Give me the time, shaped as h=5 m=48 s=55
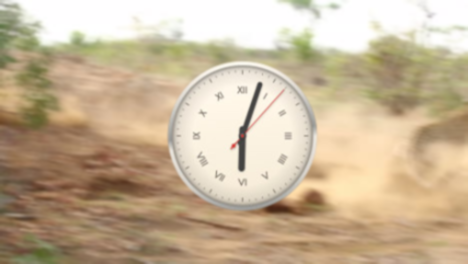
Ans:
h=6 m=3 s=7
